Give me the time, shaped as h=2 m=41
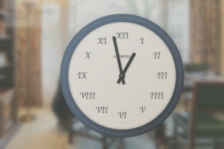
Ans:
h=12 m=58
